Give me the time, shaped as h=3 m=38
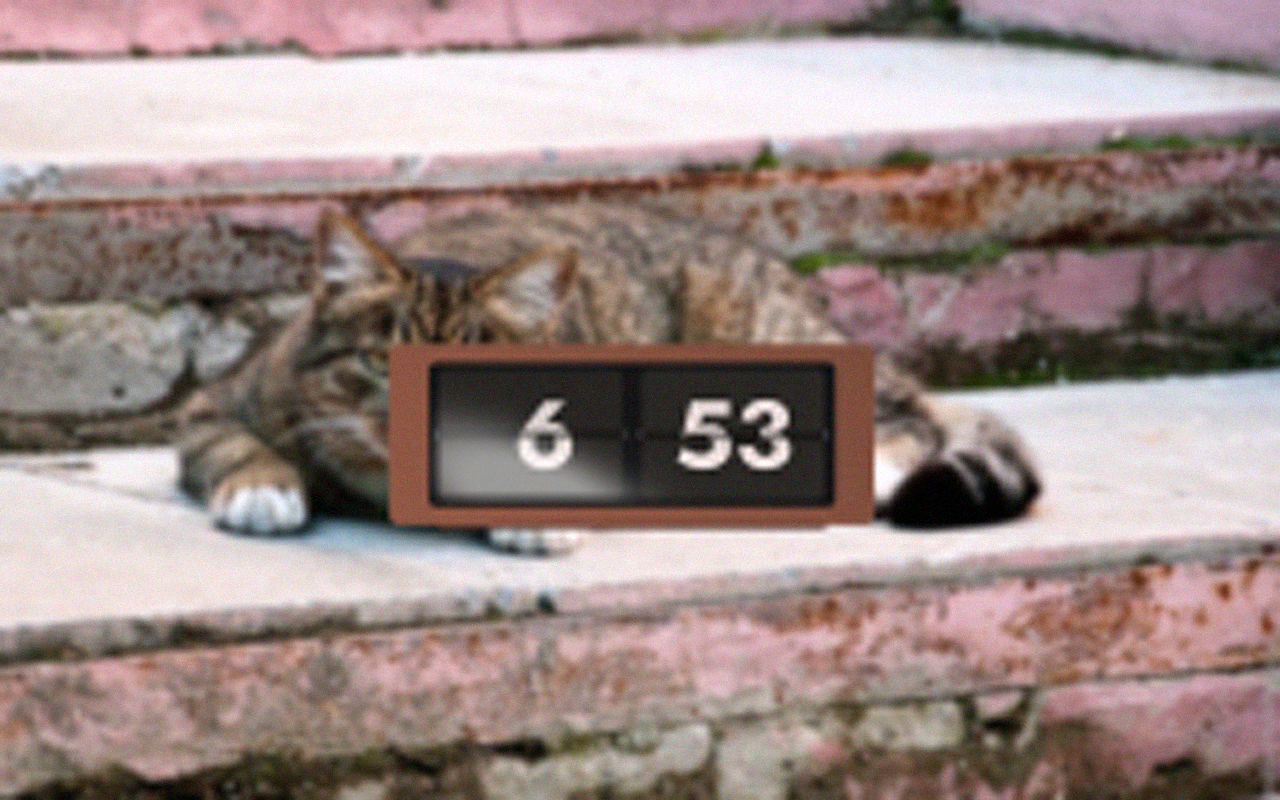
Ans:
h=6 m=53
